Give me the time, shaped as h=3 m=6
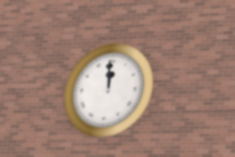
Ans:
h=11 m=59
